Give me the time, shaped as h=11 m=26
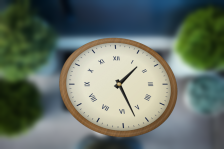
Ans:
h=1 m=27
